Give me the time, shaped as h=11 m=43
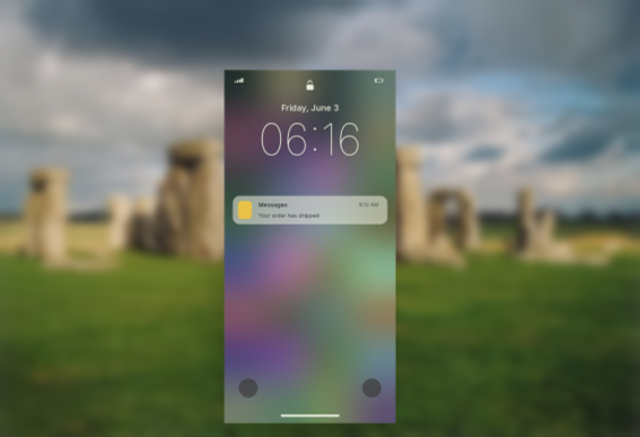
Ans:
h=6 m=16
